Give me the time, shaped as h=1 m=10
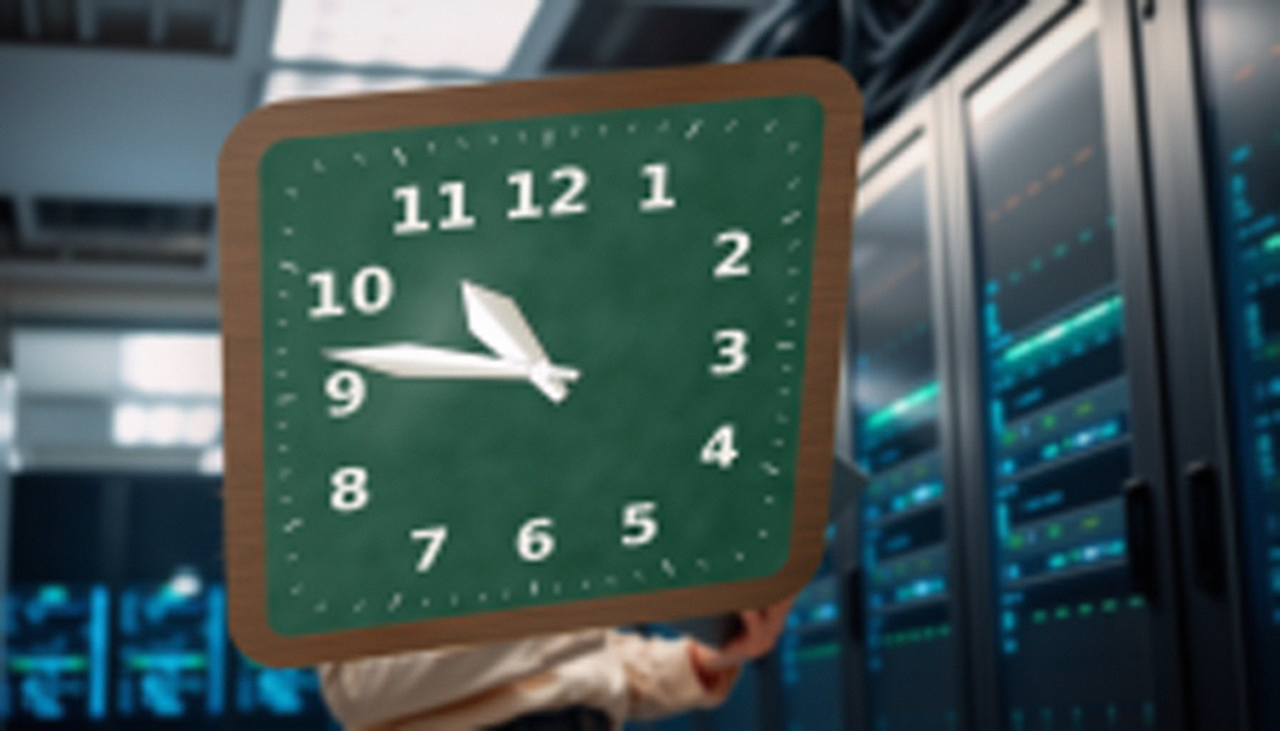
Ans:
h=10 m=47
